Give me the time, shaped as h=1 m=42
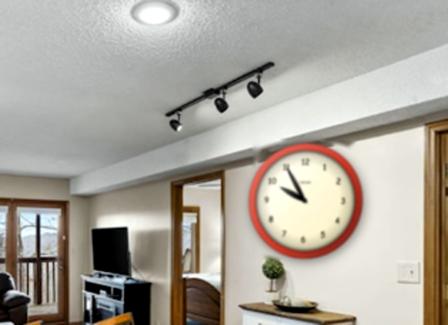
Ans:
h=9 m=55
